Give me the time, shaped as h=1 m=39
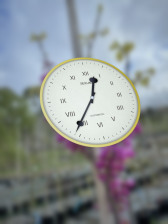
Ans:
h=12 m=36
